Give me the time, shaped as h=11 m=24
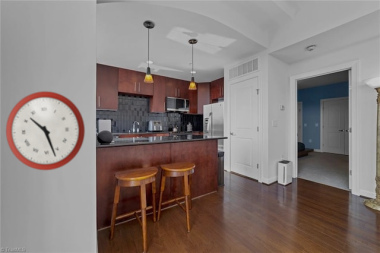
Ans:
h=10 m=27
